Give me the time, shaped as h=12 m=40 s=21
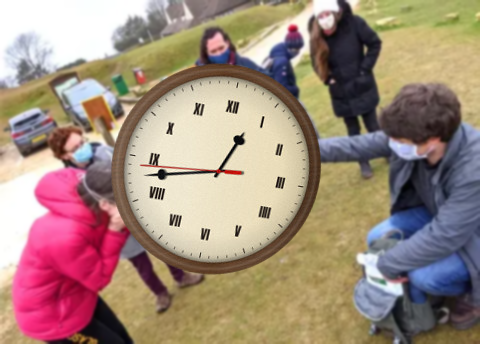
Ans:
h=12 m=42 s=44
